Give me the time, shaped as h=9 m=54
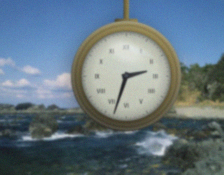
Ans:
h=2 m=33
